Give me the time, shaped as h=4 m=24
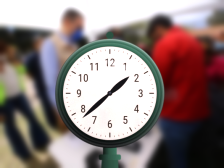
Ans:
h=1 m=38
